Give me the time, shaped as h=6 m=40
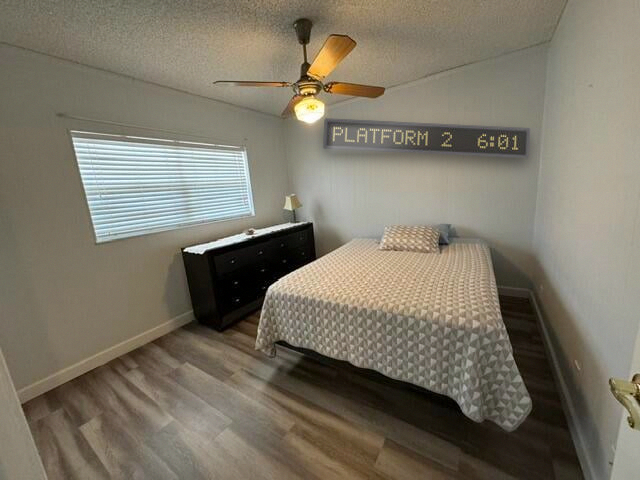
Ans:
h=6 m=1
